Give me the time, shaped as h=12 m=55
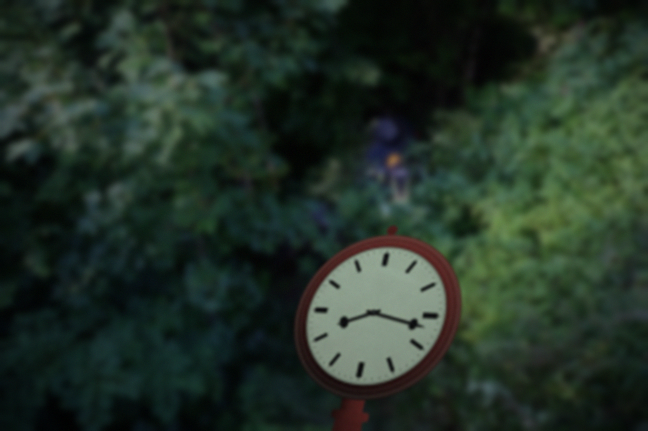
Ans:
h=8 m=17
